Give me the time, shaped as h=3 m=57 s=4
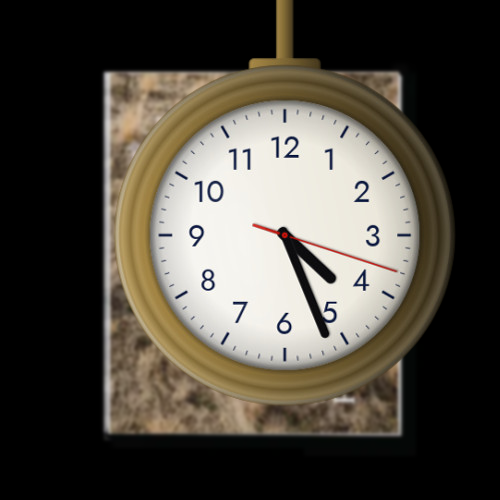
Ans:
h=4 m=26 s=18
